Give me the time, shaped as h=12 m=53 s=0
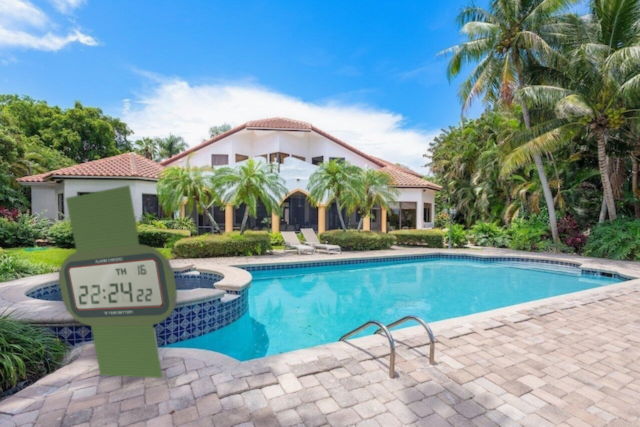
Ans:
h=22 m=24 s=22
